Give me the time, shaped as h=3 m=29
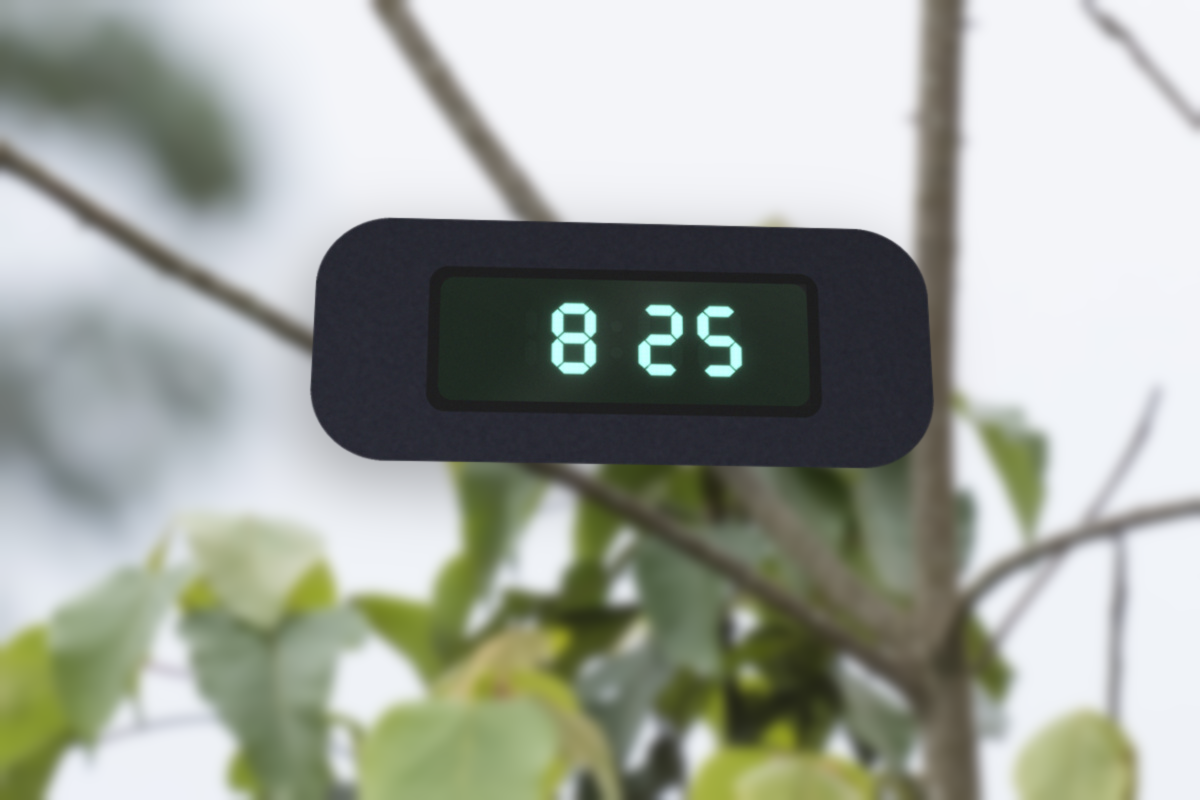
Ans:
h=8 m=25
